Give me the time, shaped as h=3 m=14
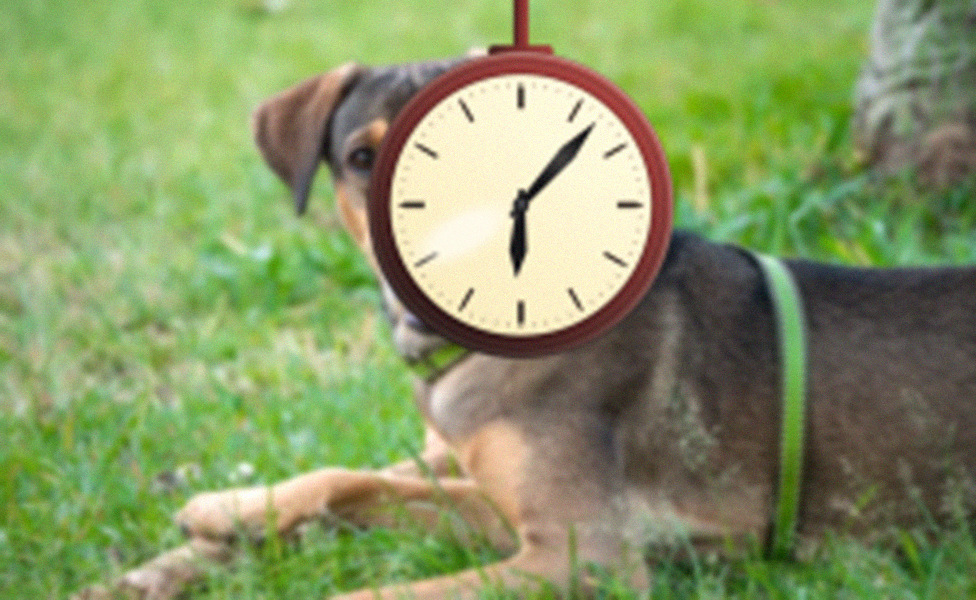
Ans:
h=6 m=7
